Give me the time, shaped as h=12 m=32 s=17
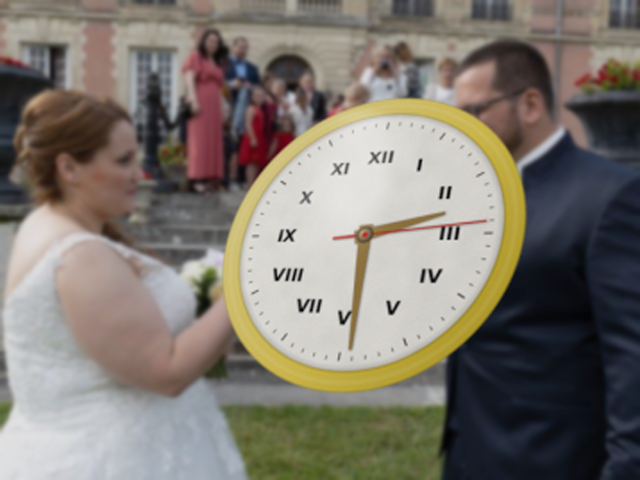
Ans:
h=2 m=29 s=14
